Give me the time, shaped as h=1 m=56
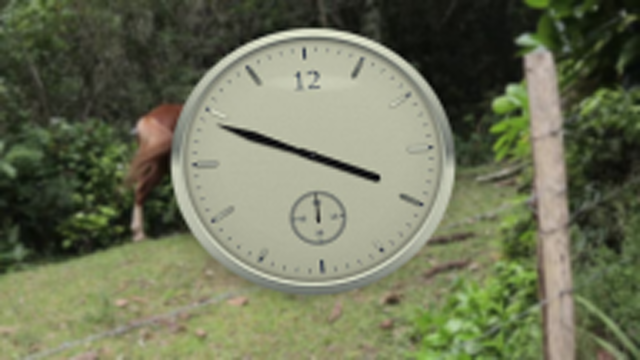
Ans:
h=3 m=49
